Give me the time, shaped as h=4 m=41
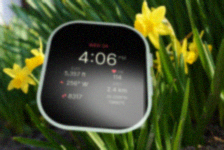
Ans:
h=4 m=6
